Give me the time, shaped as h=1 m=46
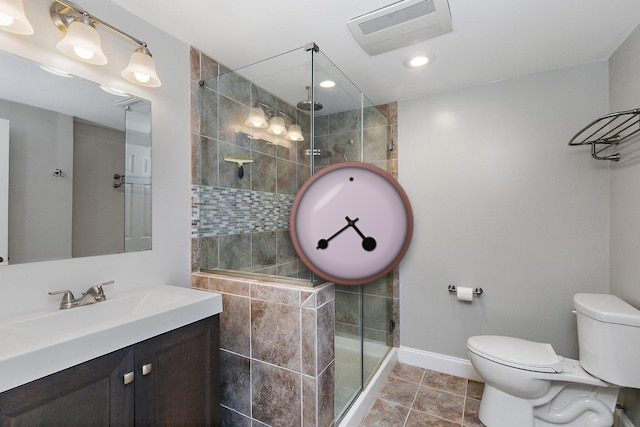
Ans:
h=4 m=39
